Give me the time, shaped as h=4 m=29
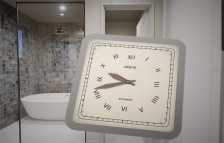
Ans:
h=9 m=42
